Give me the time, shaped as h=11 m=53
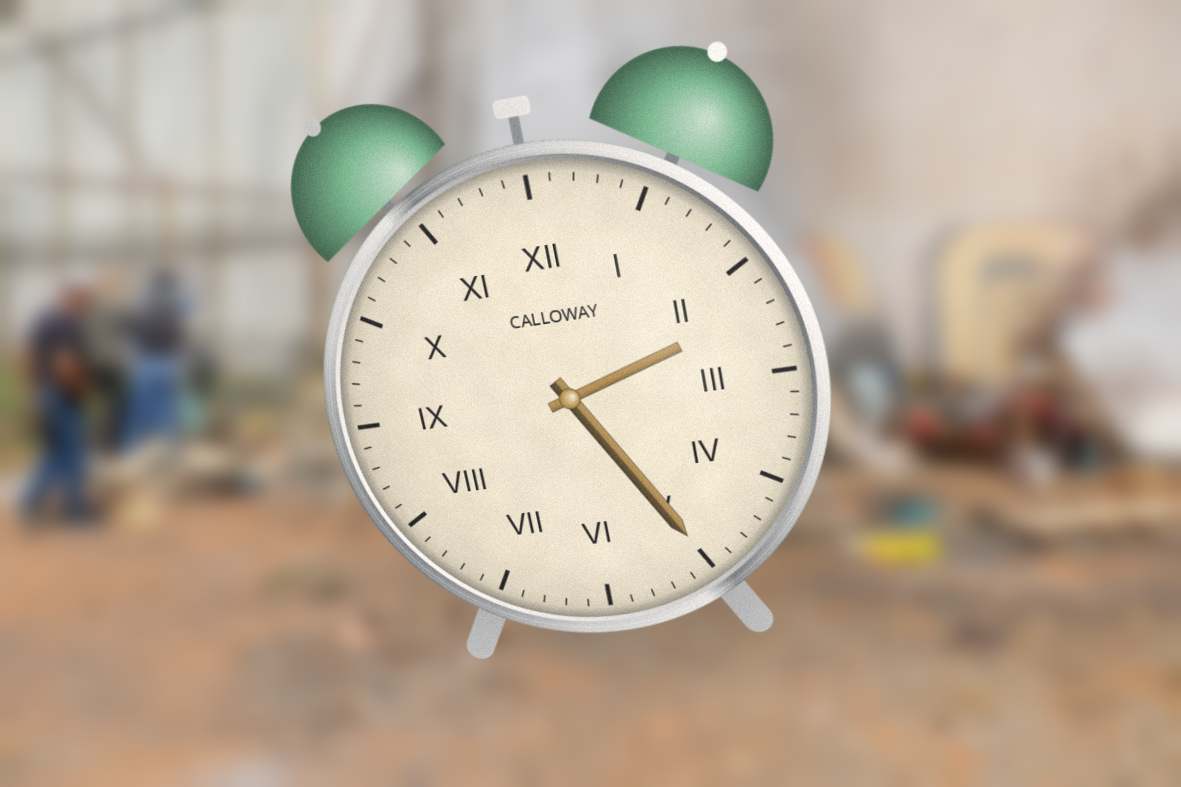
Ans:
h=2 m=25
